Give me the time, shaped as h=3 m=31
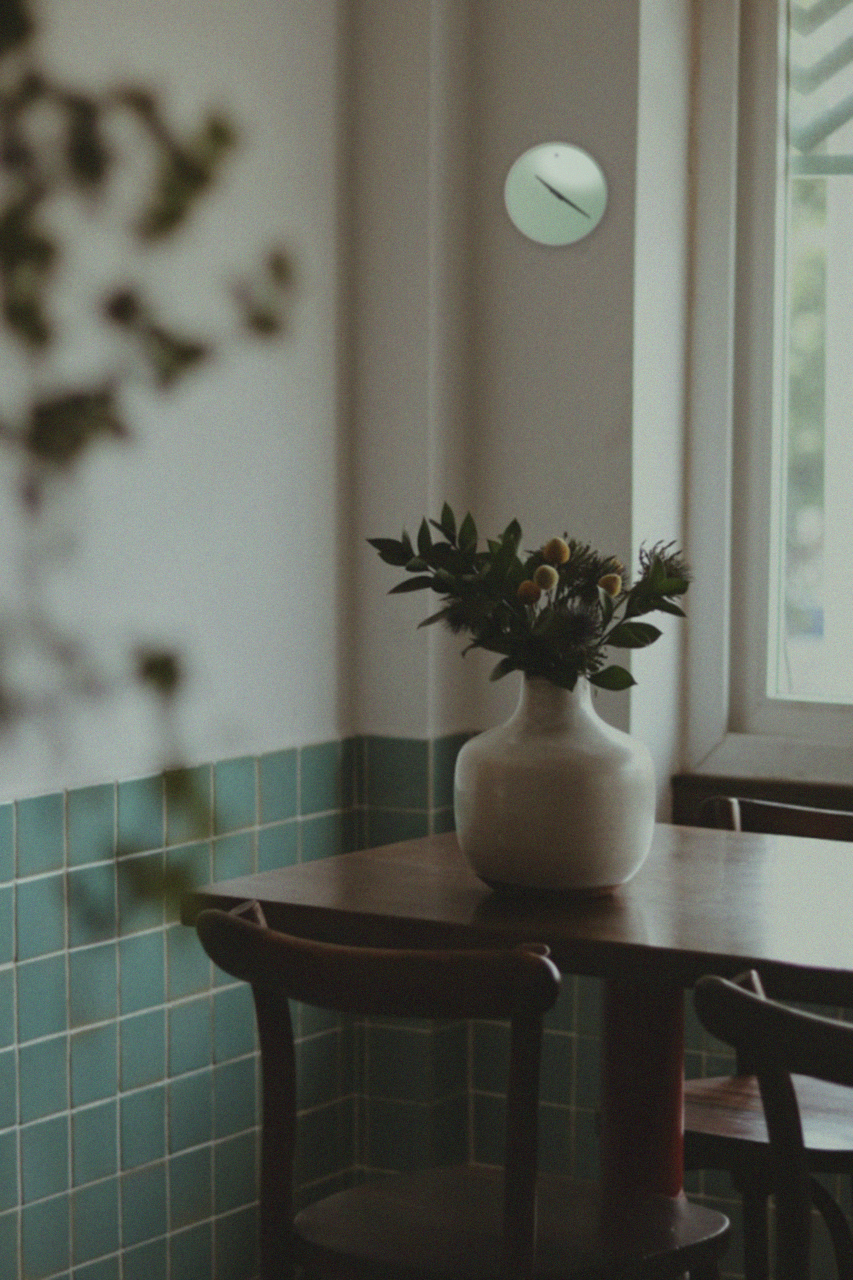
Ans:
h=10 m=21
